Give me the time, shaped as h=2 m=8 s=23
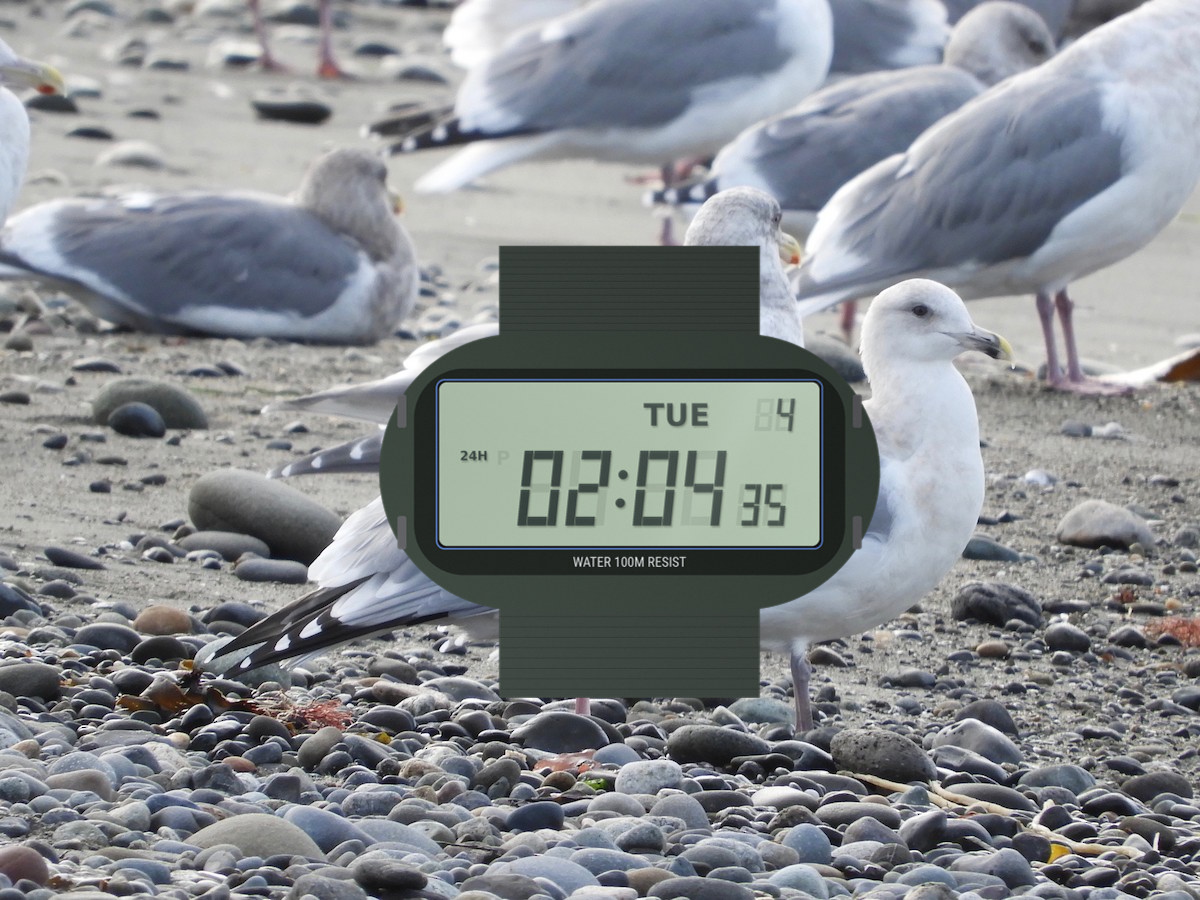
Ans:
h=2 m=4 s=35
